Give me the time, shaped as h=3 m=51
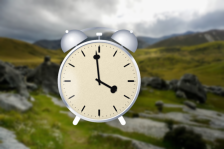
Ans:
h=3 m=59
